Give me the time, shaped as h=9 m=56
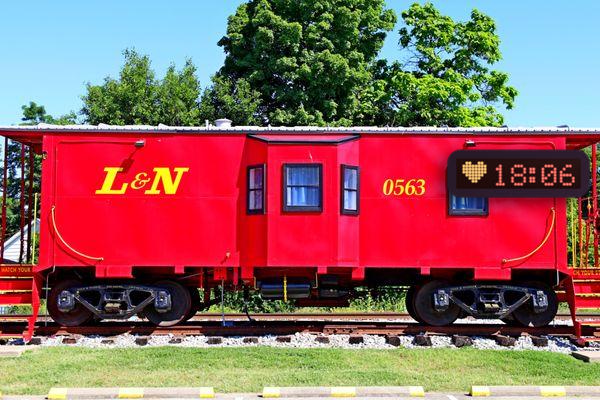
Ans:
h=18 m=6
